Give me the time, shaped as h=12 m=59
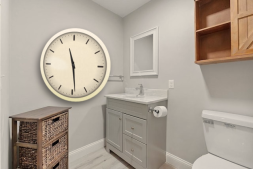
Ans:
h=11 m=29
